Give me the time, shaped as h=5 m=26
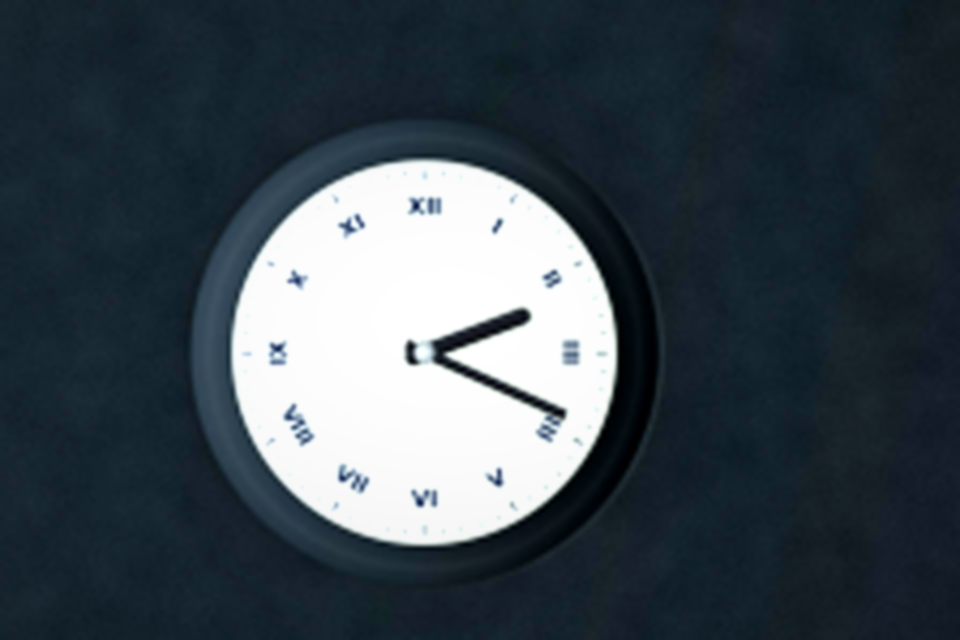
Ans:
h=2 m=19
